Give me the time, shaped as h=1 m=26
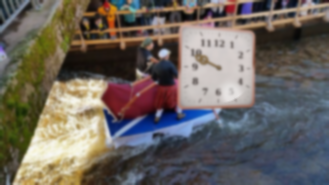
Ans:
h=9 m=49
